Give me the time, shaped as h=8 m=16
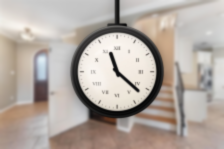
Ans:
h=11 m=22
